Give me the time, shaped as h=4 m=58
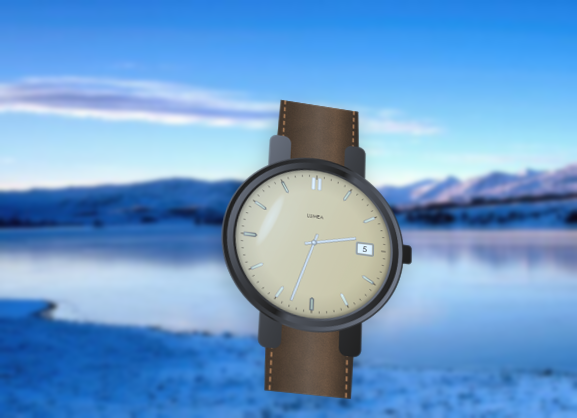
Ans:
h=2 m=33
